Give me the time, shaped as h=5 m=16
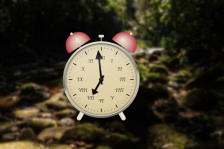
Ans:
h=6 m=59
